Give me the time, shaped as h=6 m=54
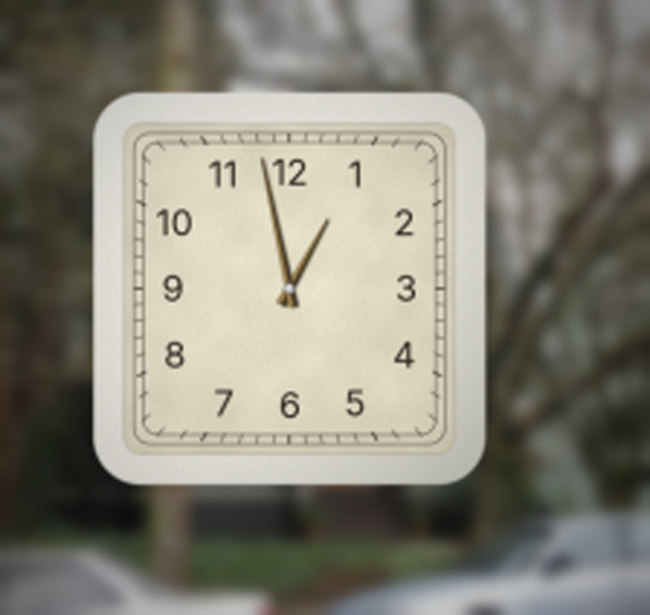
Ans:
h=12 m=58
